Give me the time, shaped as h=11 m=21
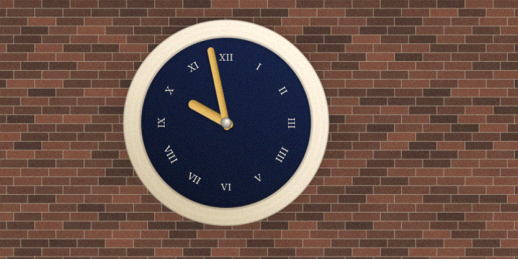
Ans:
h=9 m=58
